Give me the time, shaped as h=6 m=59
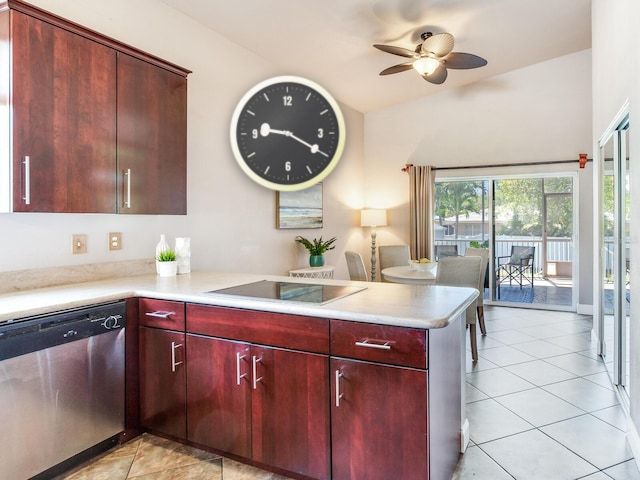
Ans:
h=9 m=20
